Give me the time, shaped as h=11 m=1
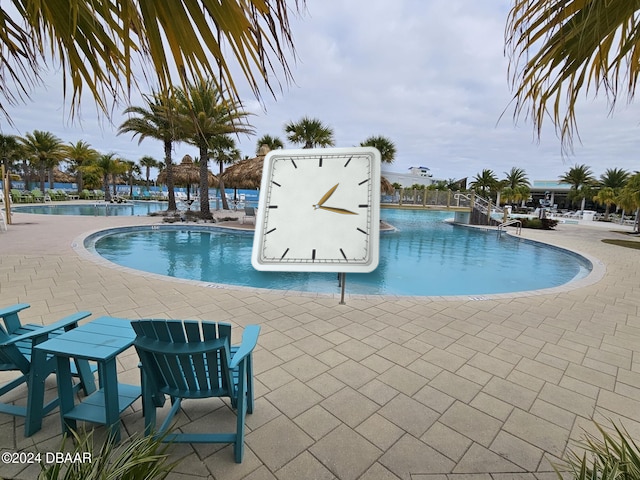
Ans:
h=1 m=17
